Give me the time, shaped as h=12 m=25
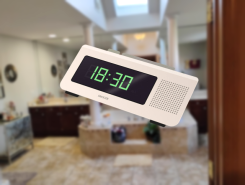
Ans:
h=18 m=30
